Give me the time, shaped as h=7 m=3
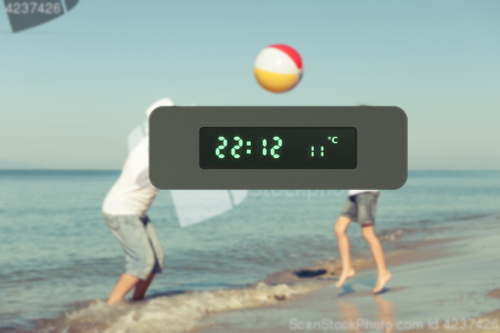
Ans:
h=22 m=12
